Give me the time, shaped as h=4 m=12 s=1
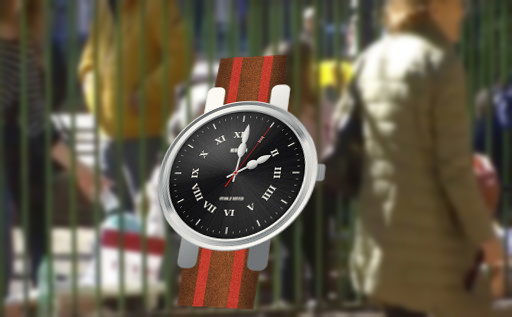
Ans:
h=2 m=1 s=5
